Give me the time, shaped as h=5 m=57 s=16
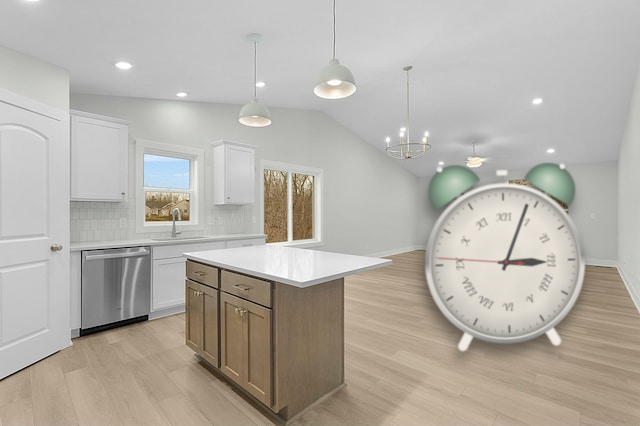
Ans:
h=3 m=3 s=46
